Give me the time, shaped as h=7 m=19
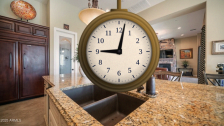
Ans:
h=9 m=2
